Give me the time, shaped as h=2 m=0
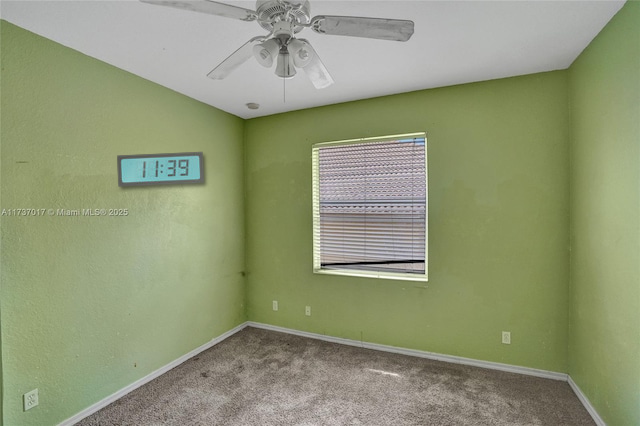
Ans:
h=11 m=39
